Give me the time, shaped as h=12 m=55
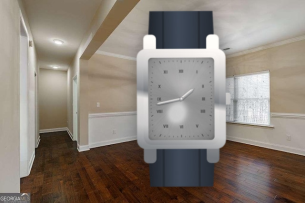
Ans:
h=1 m=43
